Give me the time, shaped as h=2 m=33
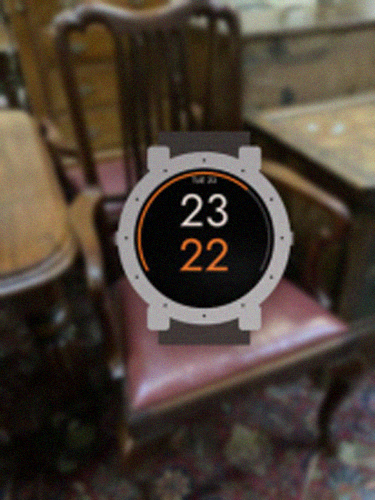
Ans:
h=23 m=22
